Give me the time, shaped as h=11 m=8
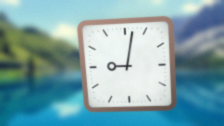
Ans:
h=9 m=2
